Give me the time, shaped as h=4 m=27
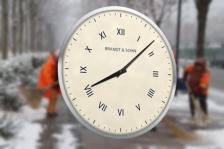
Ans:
h=8 m=8
